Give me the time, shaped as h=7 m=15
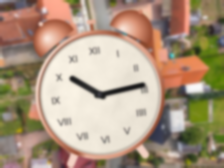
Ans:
h=10 m=14
